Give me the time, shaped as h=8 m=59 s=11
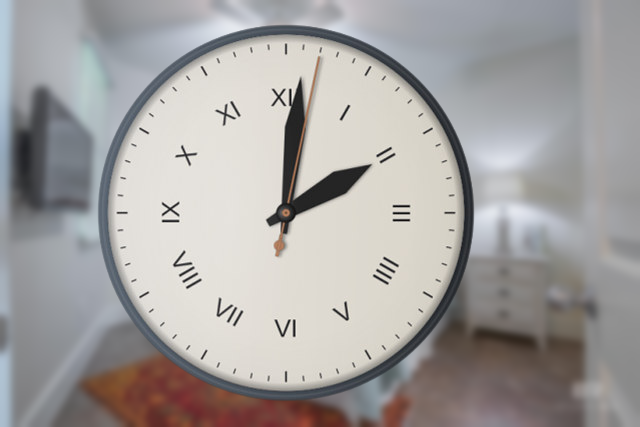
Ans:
h=2 m=1 s=2
